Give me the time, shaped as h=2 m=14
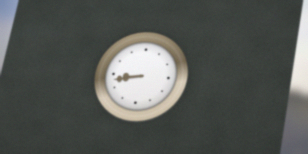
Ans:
h=8 m=43
